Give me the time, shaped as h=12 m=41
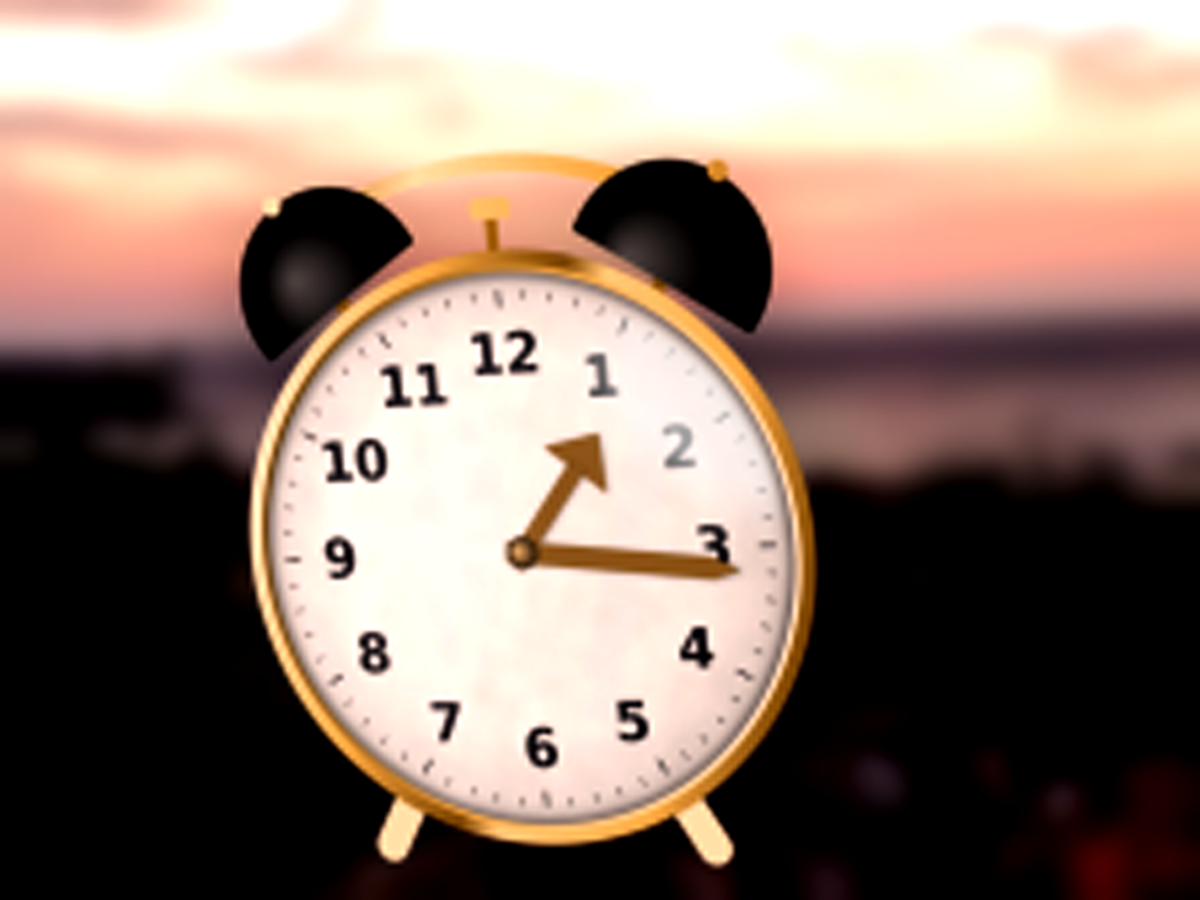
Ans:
h=1 m=16
